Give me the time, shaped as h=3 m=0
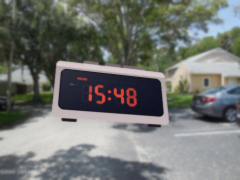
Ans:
h=15 m=48
